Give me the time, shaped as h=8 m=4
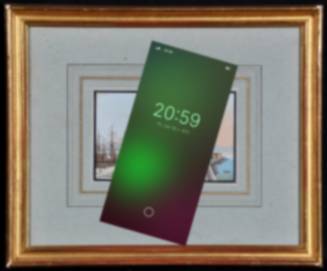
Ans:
h=20 m=59
